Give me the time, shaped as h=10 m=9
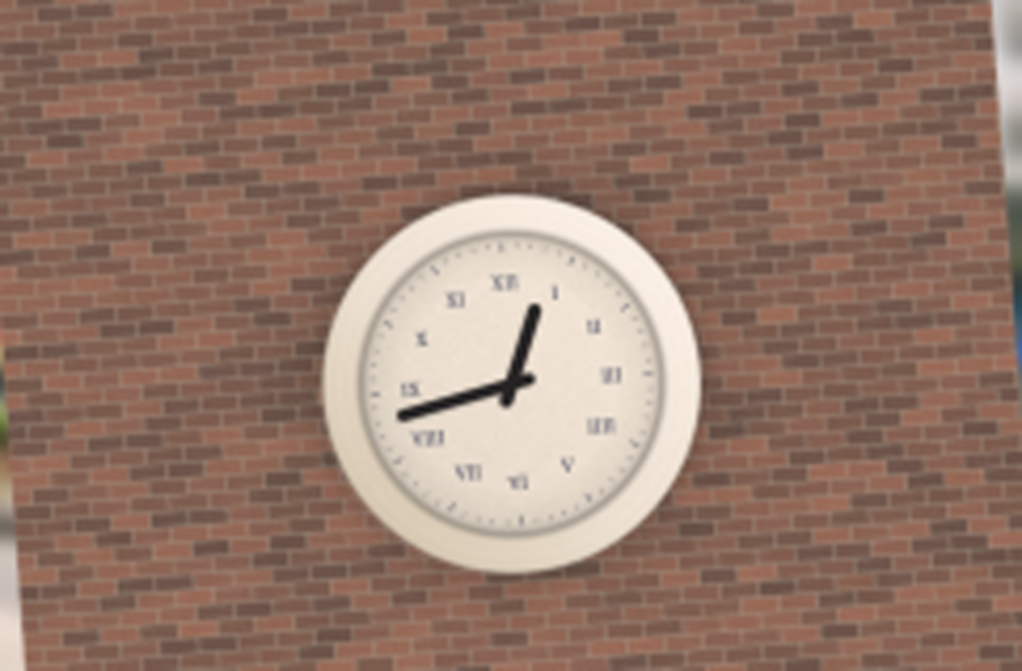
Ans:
h=12 m=43
